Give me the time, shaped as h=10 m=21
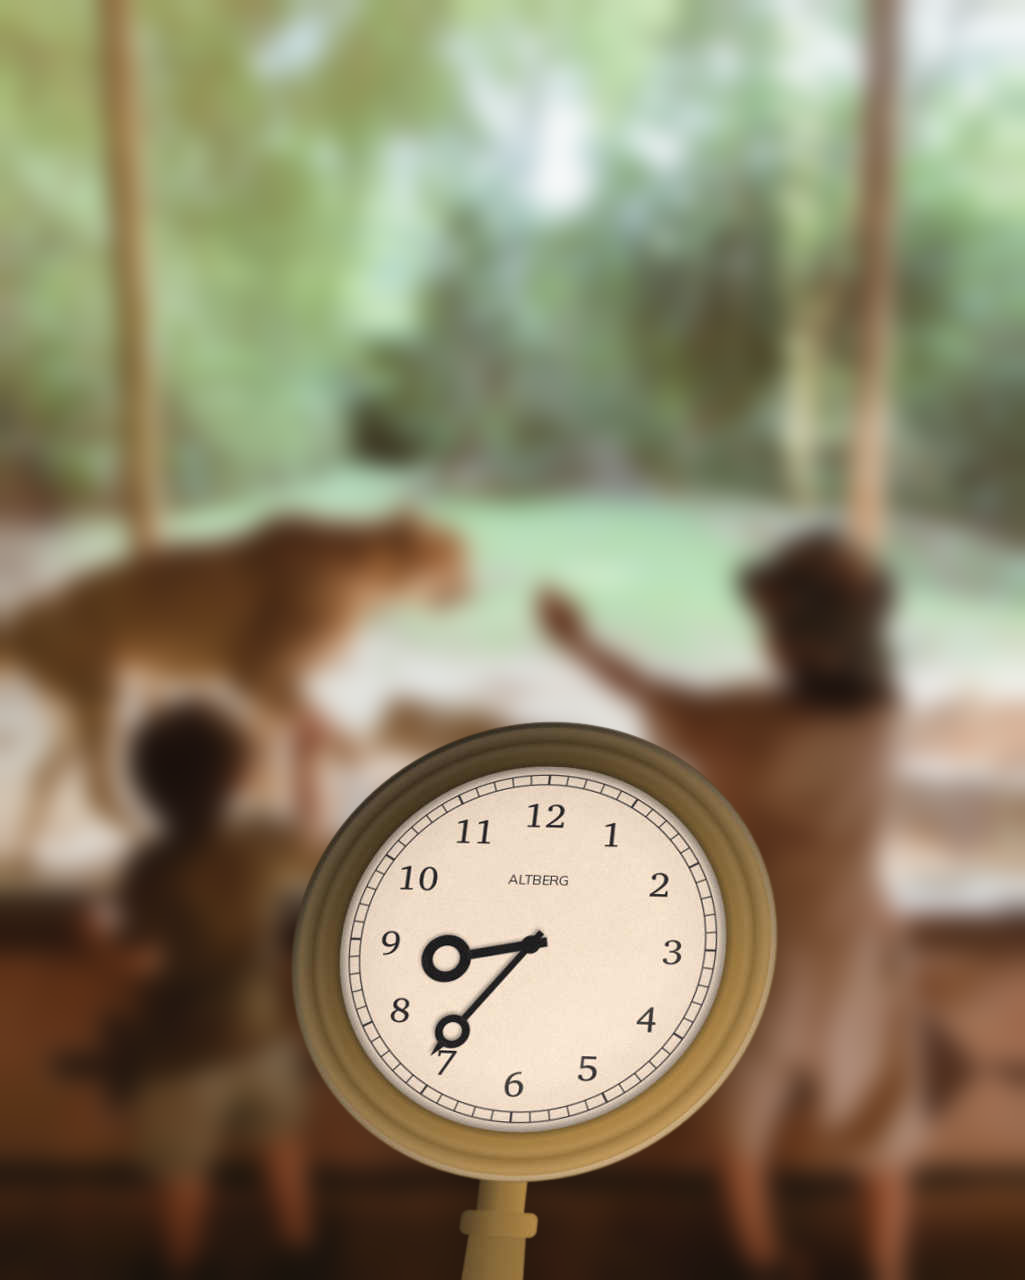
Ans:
h=8 m=36
